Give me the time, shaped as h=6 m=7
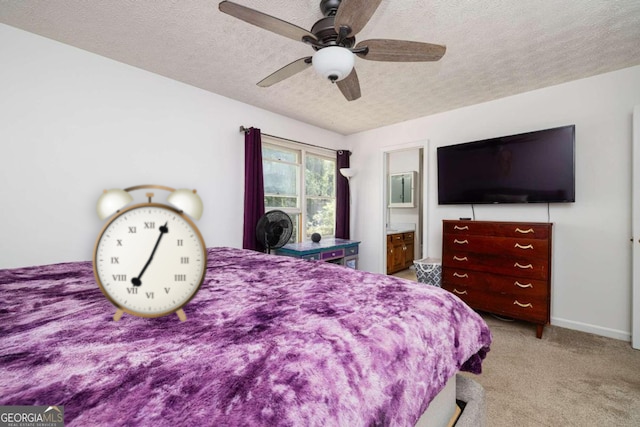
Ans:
h=7 m=4
